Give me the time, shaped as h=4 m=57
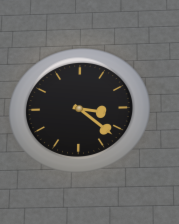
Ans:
h=3 m=22
